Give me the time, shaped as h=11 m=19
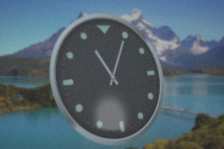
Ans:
h=11 m=5
